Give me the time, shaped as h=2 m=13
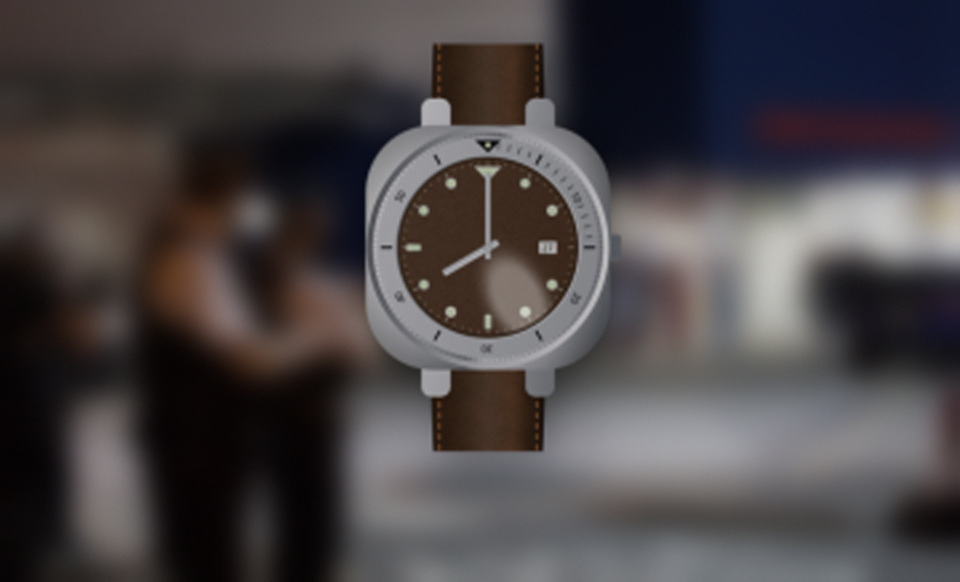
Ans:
h=8 m=0
